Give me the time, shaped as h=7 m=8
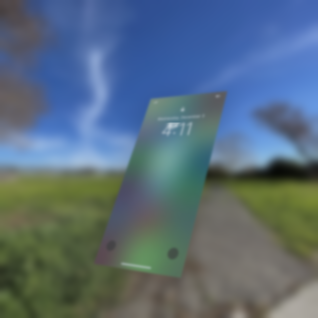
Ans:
h=4 m=11
